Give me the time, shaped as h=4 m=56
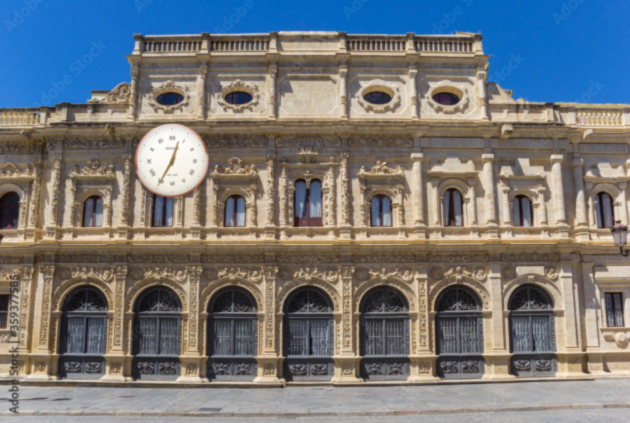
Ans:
h=12 m=35
